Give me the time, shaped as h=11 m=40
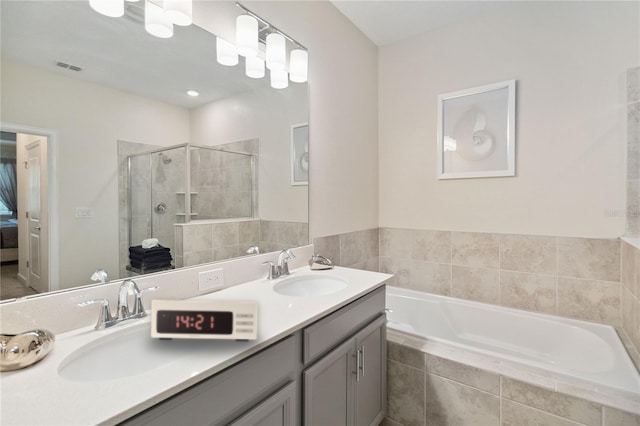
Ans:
h=14 m=21
